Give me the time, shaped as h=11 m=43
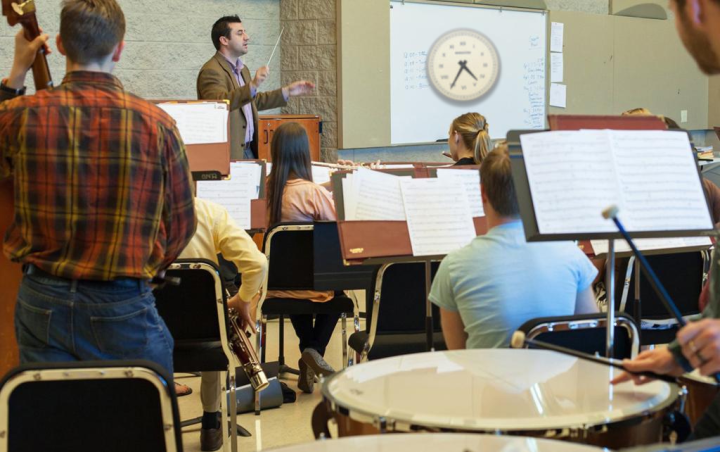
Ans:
h=4 m=35
